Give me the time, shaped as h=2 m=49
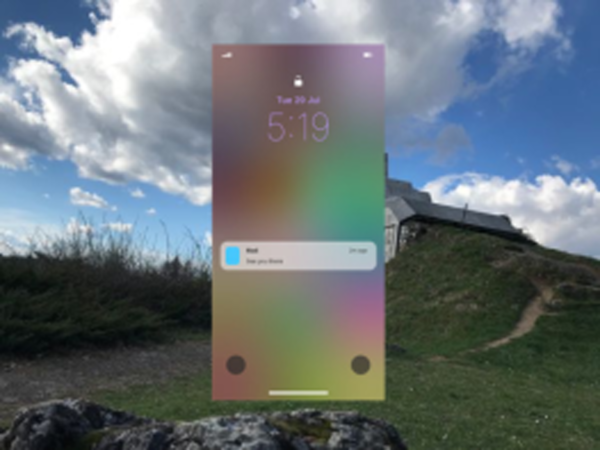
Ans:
h=5 m=19
